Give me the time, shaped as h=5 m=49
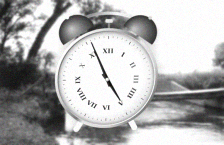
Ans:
h=4 m=56
